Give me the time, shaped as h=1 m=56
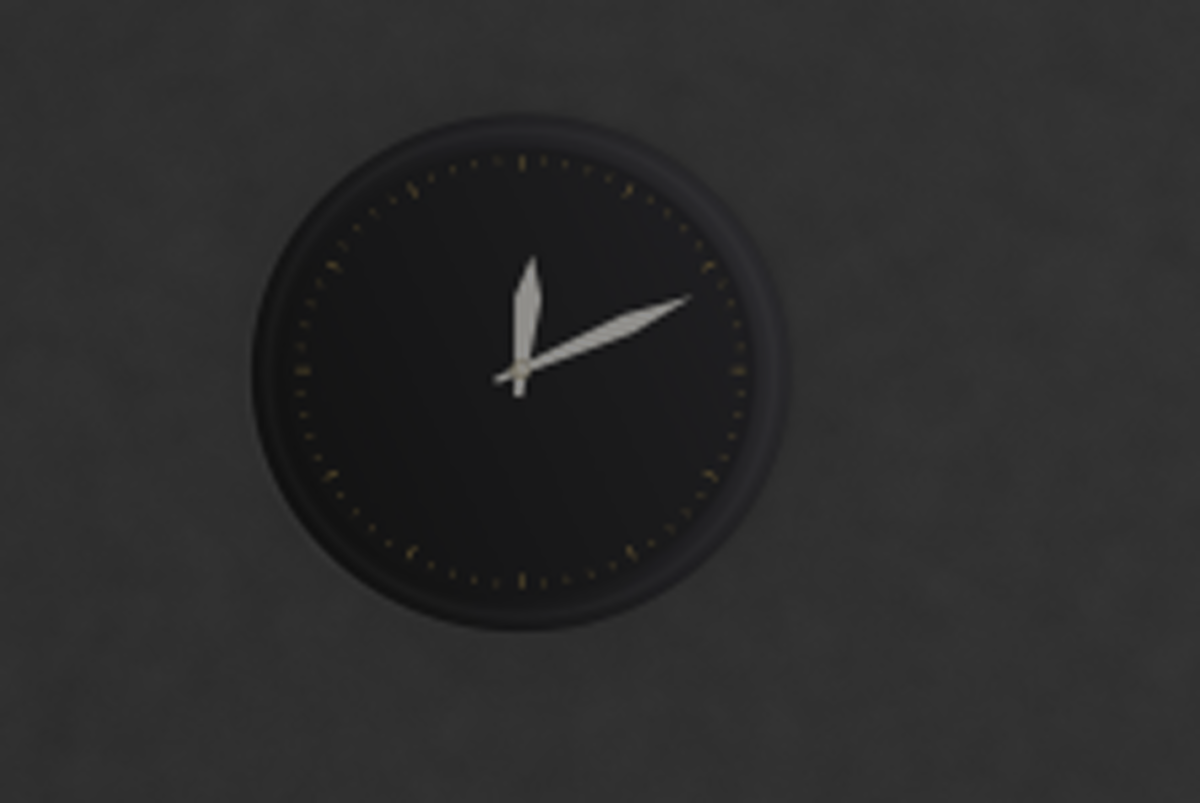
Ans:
h=12 m=11
